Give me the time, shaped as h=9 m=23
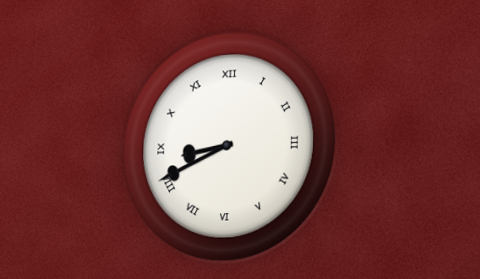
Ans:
h=8 m=41
